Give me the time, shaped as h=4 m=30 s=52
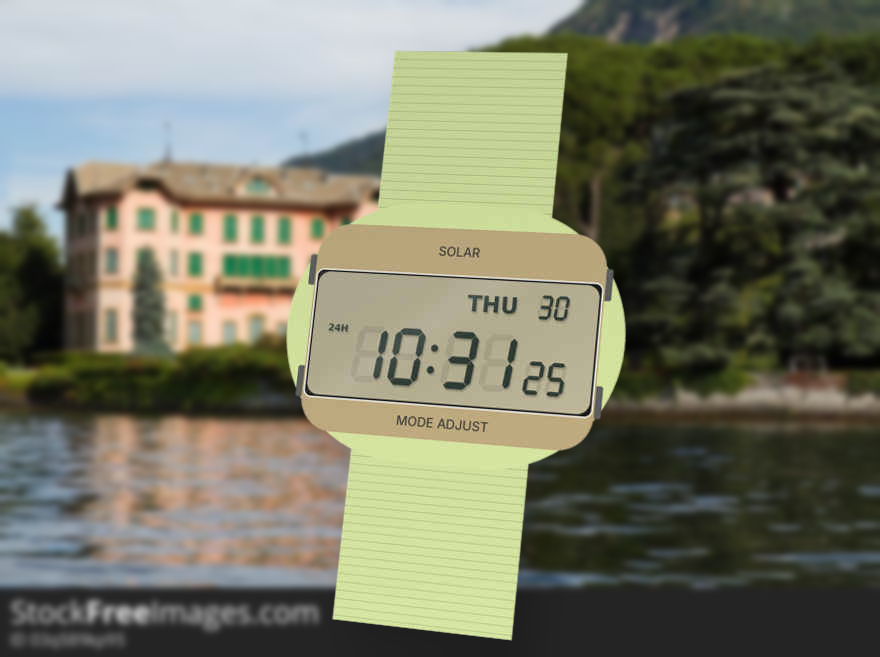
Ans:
h=10 m=31 s=25
